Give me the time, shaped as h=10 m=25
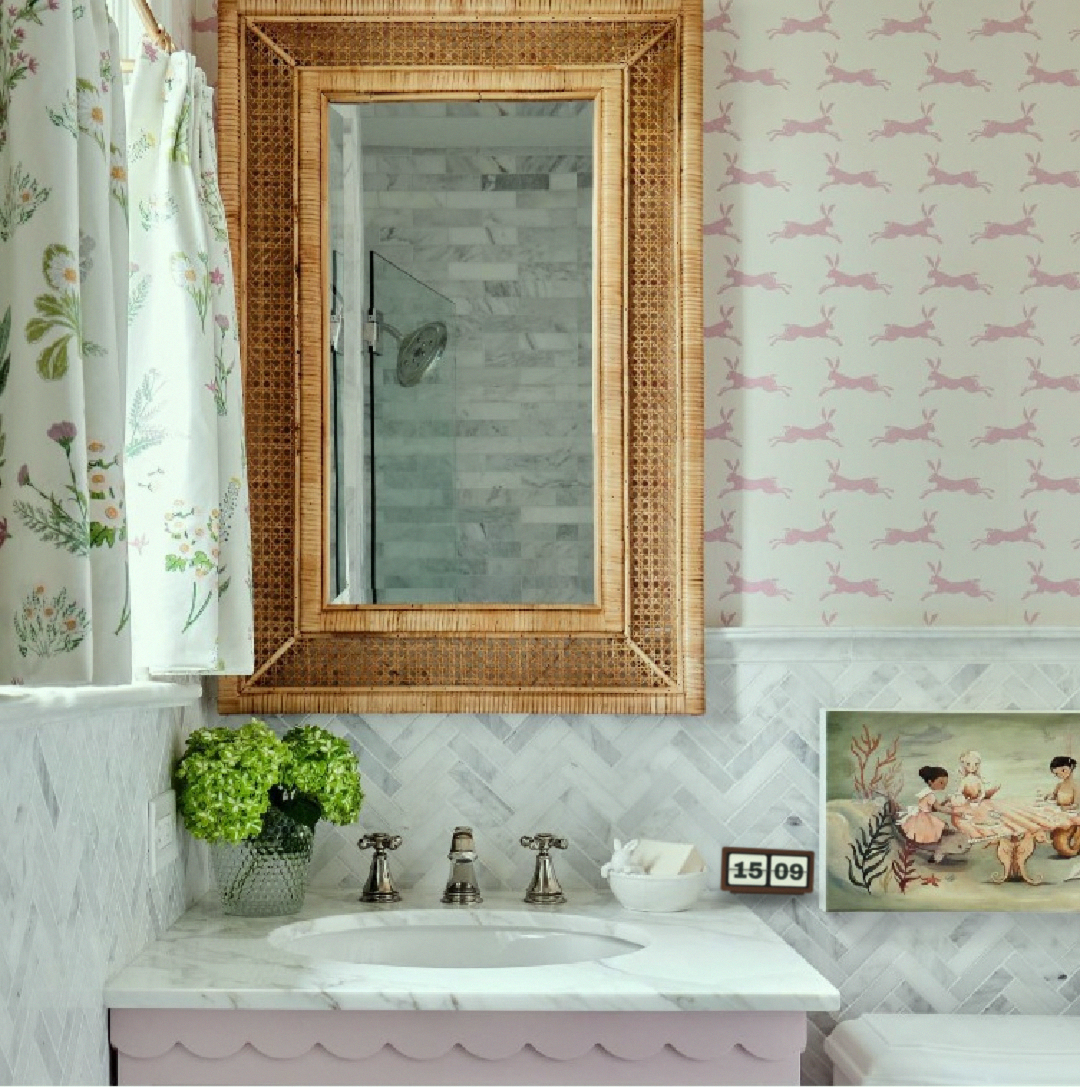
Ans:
h=15 m=9
